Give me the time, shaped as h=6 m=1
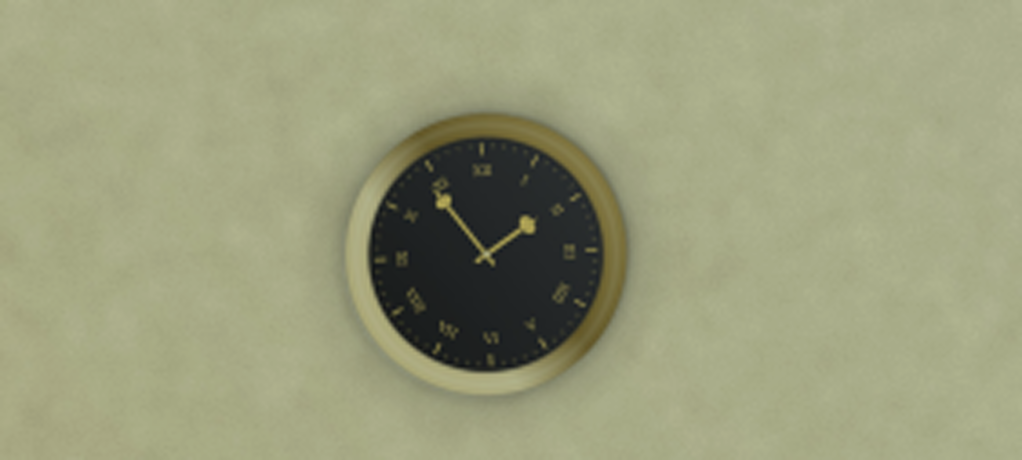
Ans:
h=1 m=54
